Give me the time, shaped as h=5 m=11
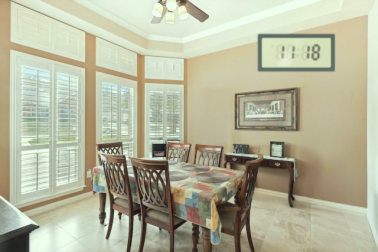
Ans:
h=11 m=18
